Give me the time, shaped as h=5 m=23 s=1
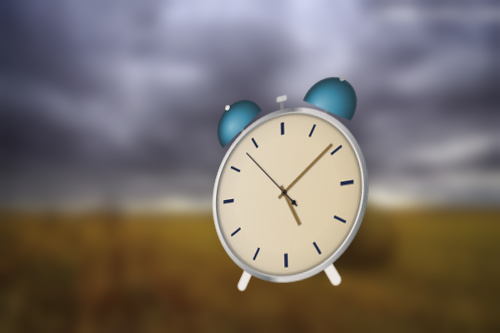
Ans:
h=5 m=8 s=53
